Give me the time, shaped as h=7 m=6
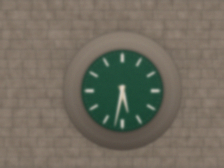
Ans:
h=5 m=32
